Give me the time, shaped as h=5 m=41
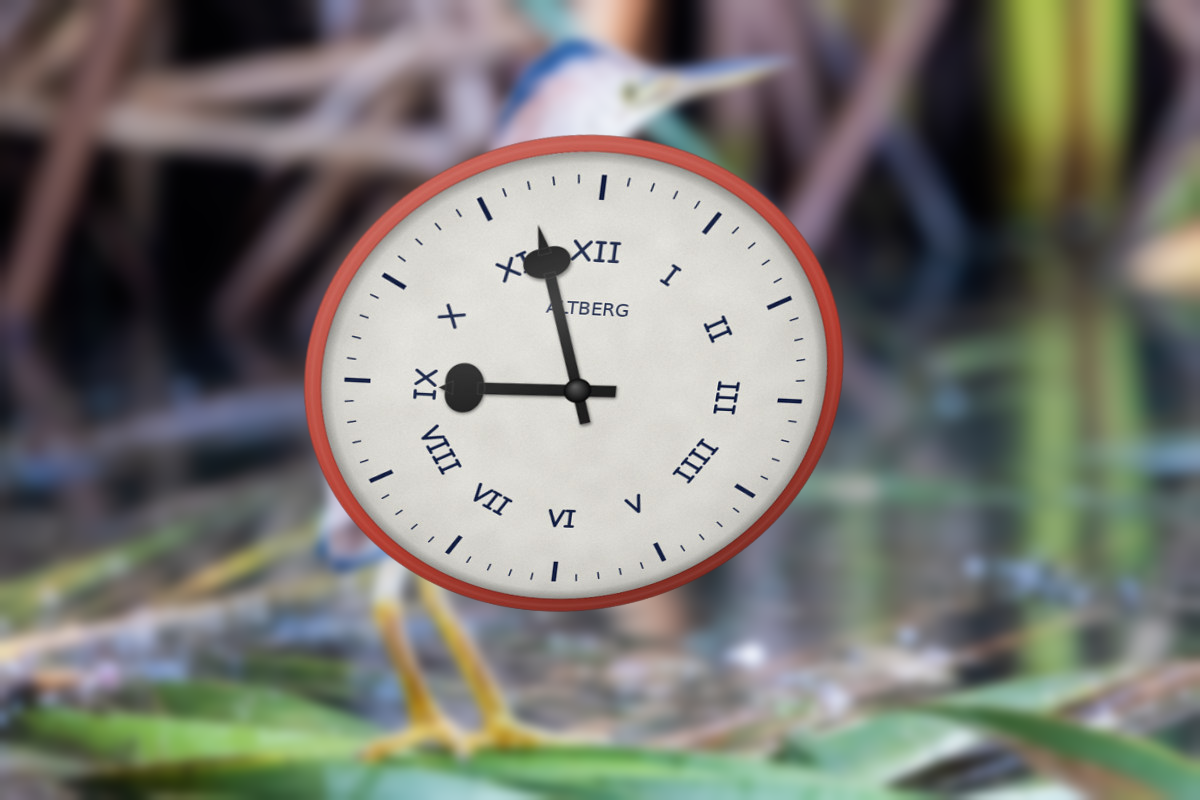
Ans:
h=8 m=57
